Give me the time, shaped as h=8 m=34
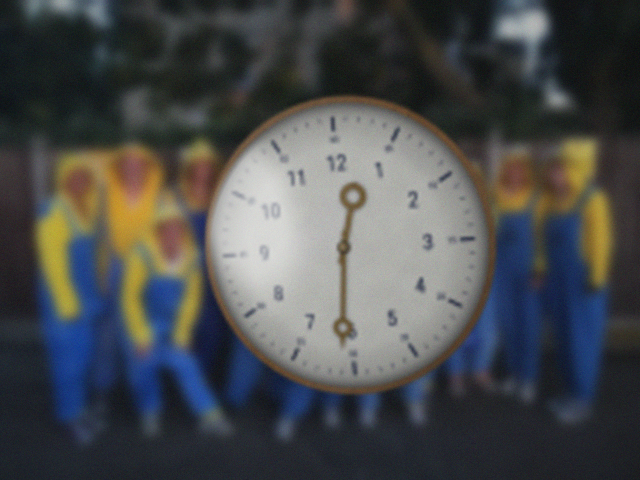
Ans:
h=12 m=31
